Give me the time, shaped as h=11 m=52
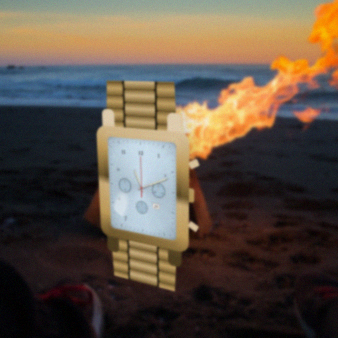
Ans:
h=11 m=11
